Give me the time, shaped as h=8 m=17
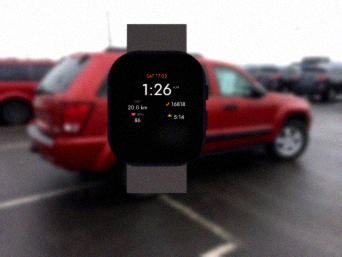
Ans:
h=1 m=26
